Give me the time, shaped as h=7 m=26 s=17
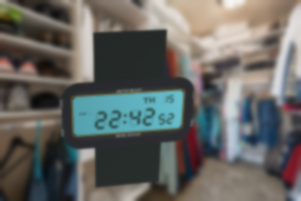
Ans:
h=22 m=42 s=52
